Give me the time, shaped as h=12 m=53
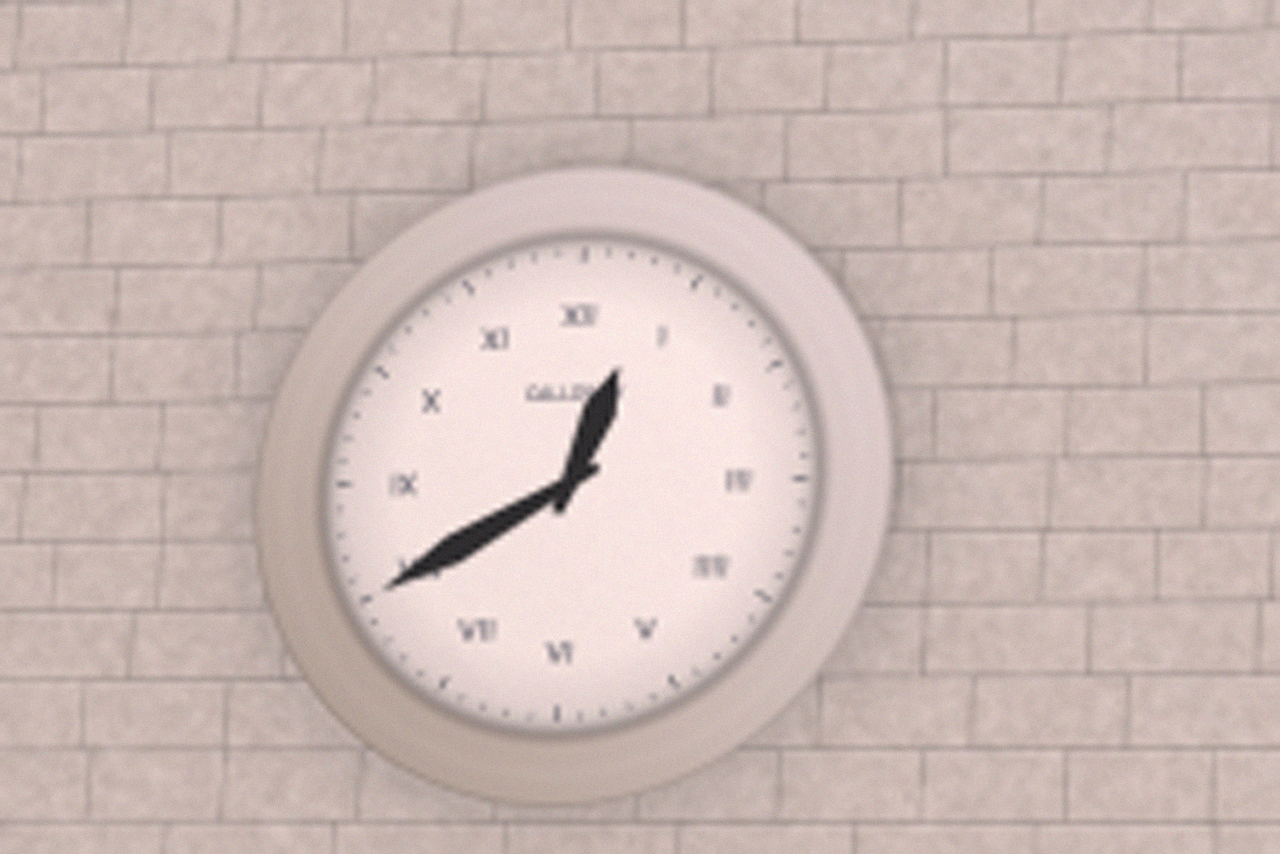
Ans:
h=12 m=40
